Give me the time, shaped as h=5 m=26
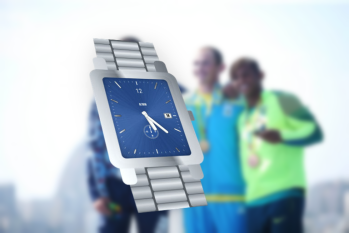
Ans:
h=5 m=23
